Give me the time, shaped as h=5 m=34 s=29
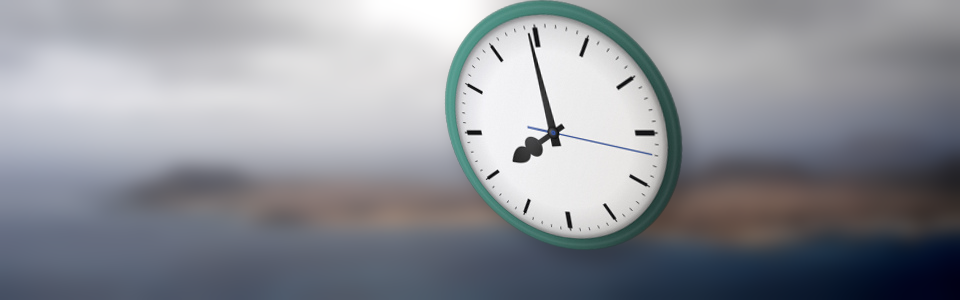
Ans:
h=7 m=59 s=17
